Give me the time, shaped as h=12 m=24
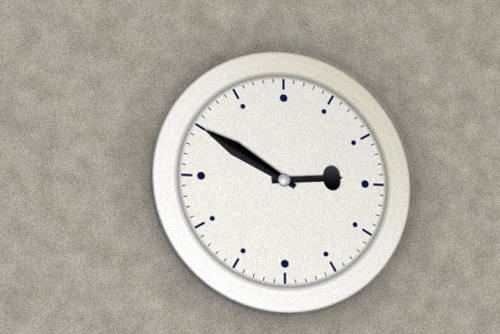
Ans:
h=2 m=50
